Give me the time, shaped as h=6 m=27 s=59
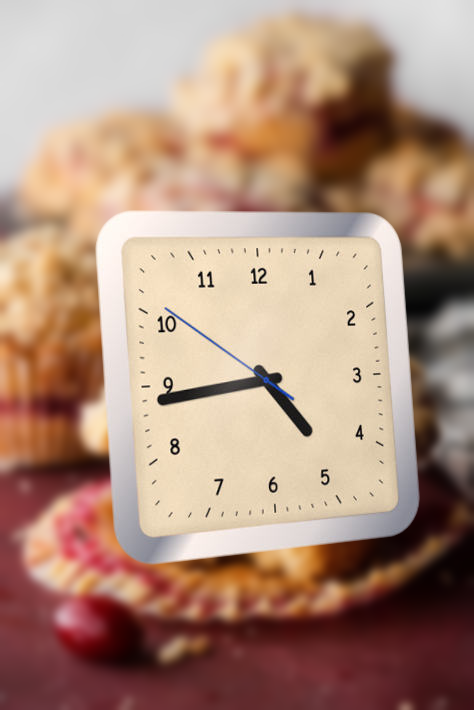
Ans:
h=4 m=43 s=51
